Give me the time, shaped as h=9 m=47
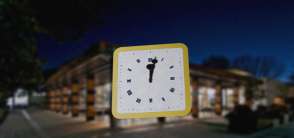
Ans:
h=12 m=2
